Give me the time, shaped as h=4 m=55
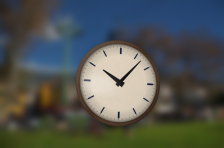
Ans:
h=10 m=7
